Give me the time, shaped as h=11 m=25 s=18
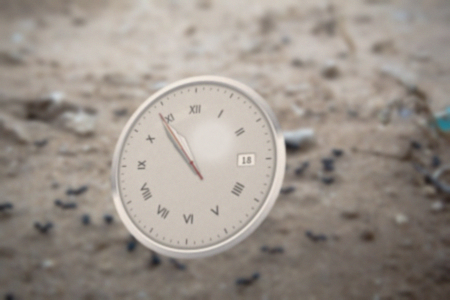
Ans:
h=10 m=53 s=54
